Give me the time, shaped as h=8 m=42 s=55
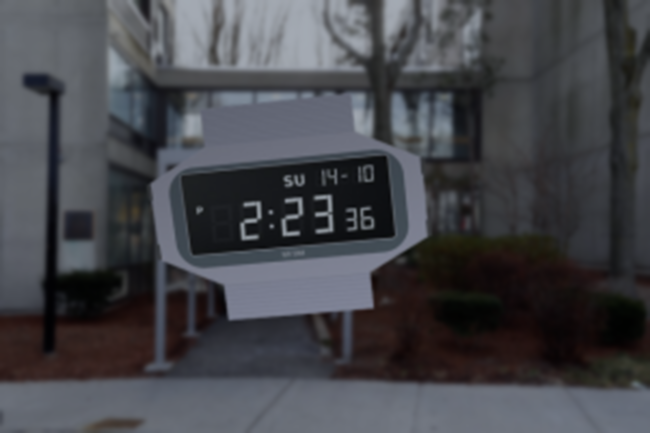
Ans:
h=2 m=23 s=36
